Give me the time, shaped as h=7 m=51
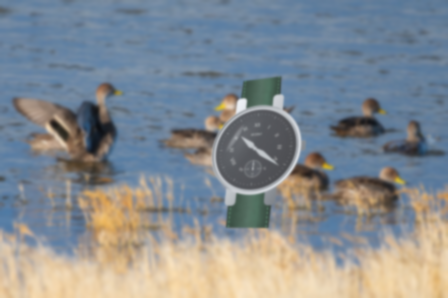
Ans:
h=10 m=21
